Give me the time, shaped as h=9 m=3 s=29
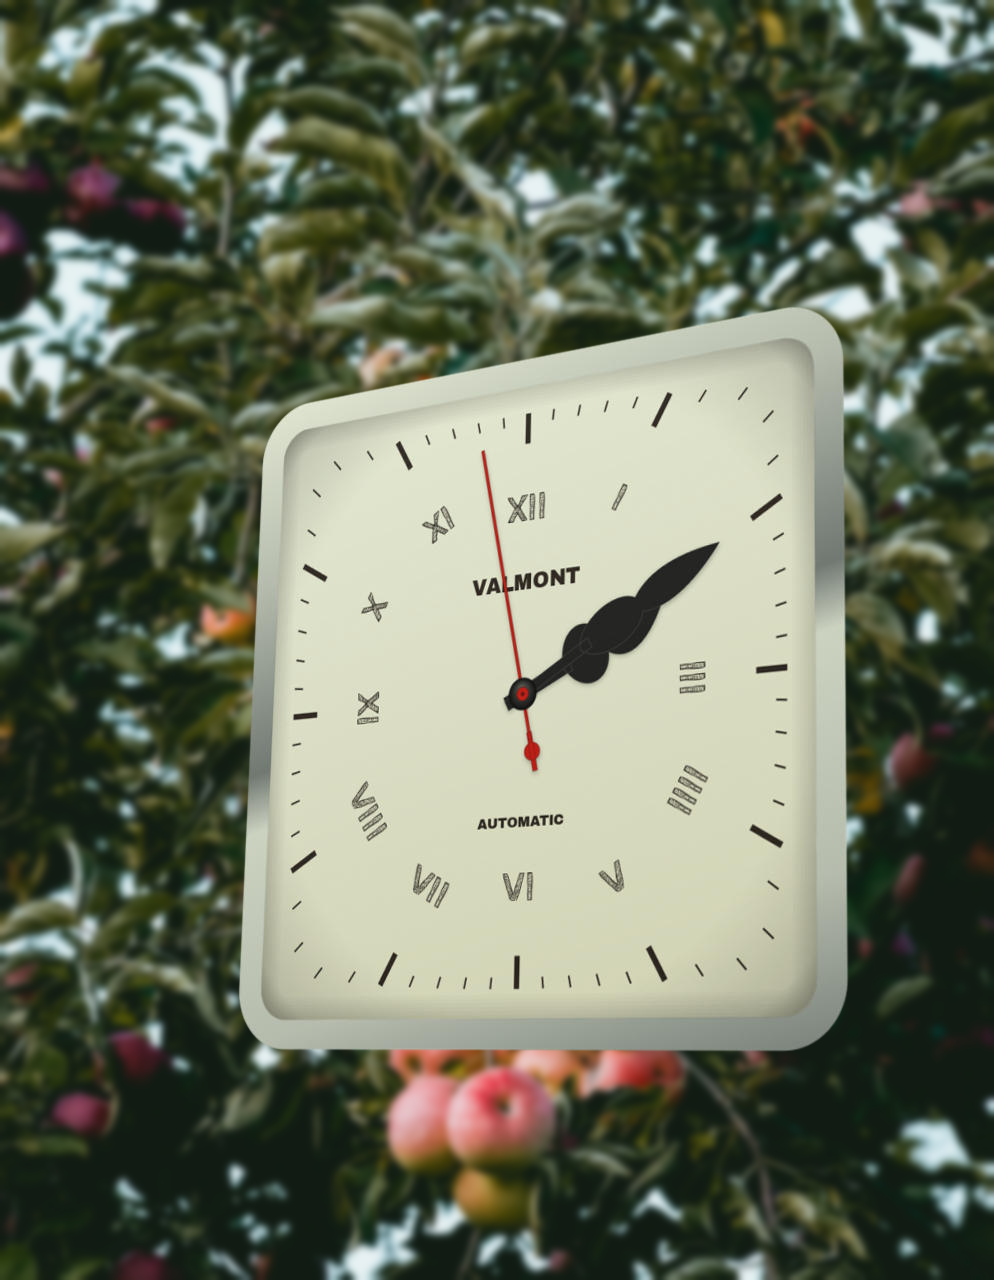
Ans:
h=2 m=9 s=58
